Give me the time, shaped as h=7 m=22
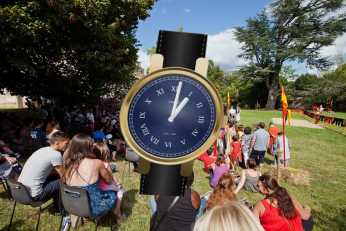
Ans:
h=1 m=1
